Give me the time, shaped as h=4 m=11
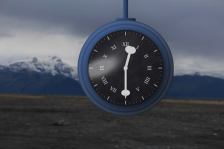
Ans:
h=12 m=30
